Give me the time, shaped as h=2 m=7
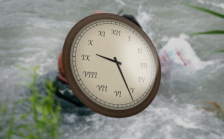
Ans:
h=9 m=26
